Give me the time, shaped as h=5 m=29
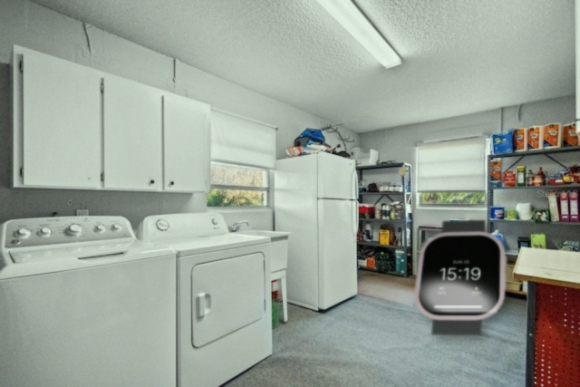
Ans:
h=15 m=19
